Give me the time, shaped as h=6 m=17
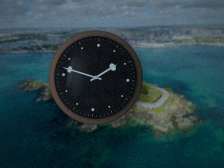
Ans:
h=1 m=47
